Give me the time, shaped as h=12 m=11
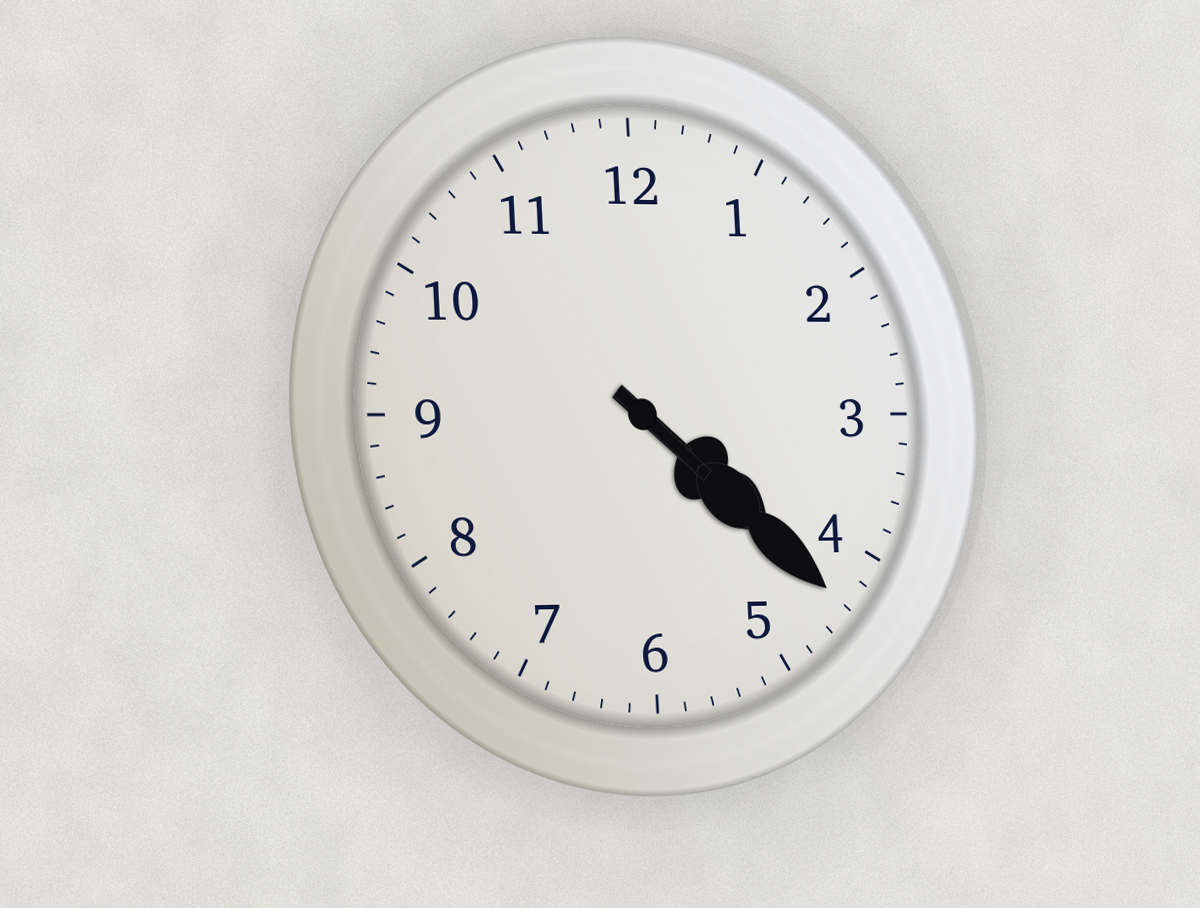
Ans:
h=4 m=22
